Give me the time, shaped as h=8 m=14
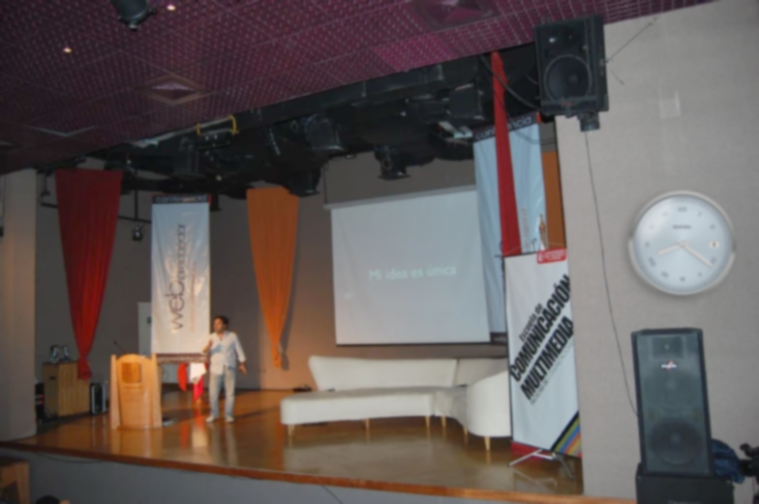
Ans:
h=8 m=21
